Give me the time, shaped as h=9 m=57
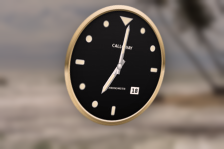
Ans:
h=7 m=1
